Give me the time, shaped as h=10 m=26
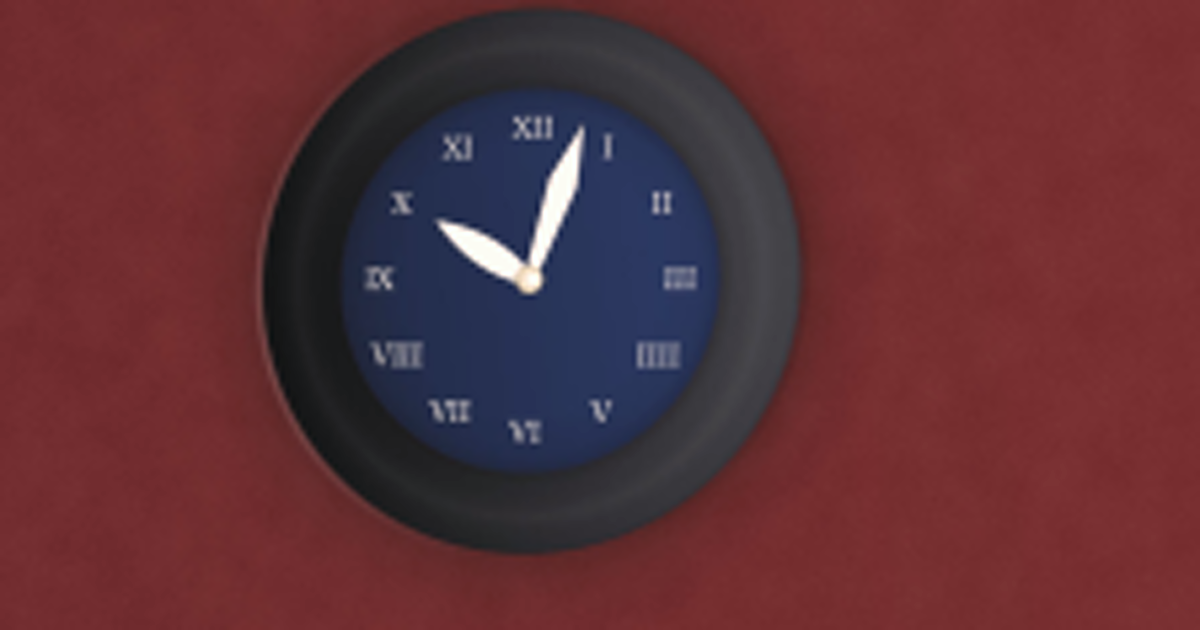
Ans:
h=10 m=3
